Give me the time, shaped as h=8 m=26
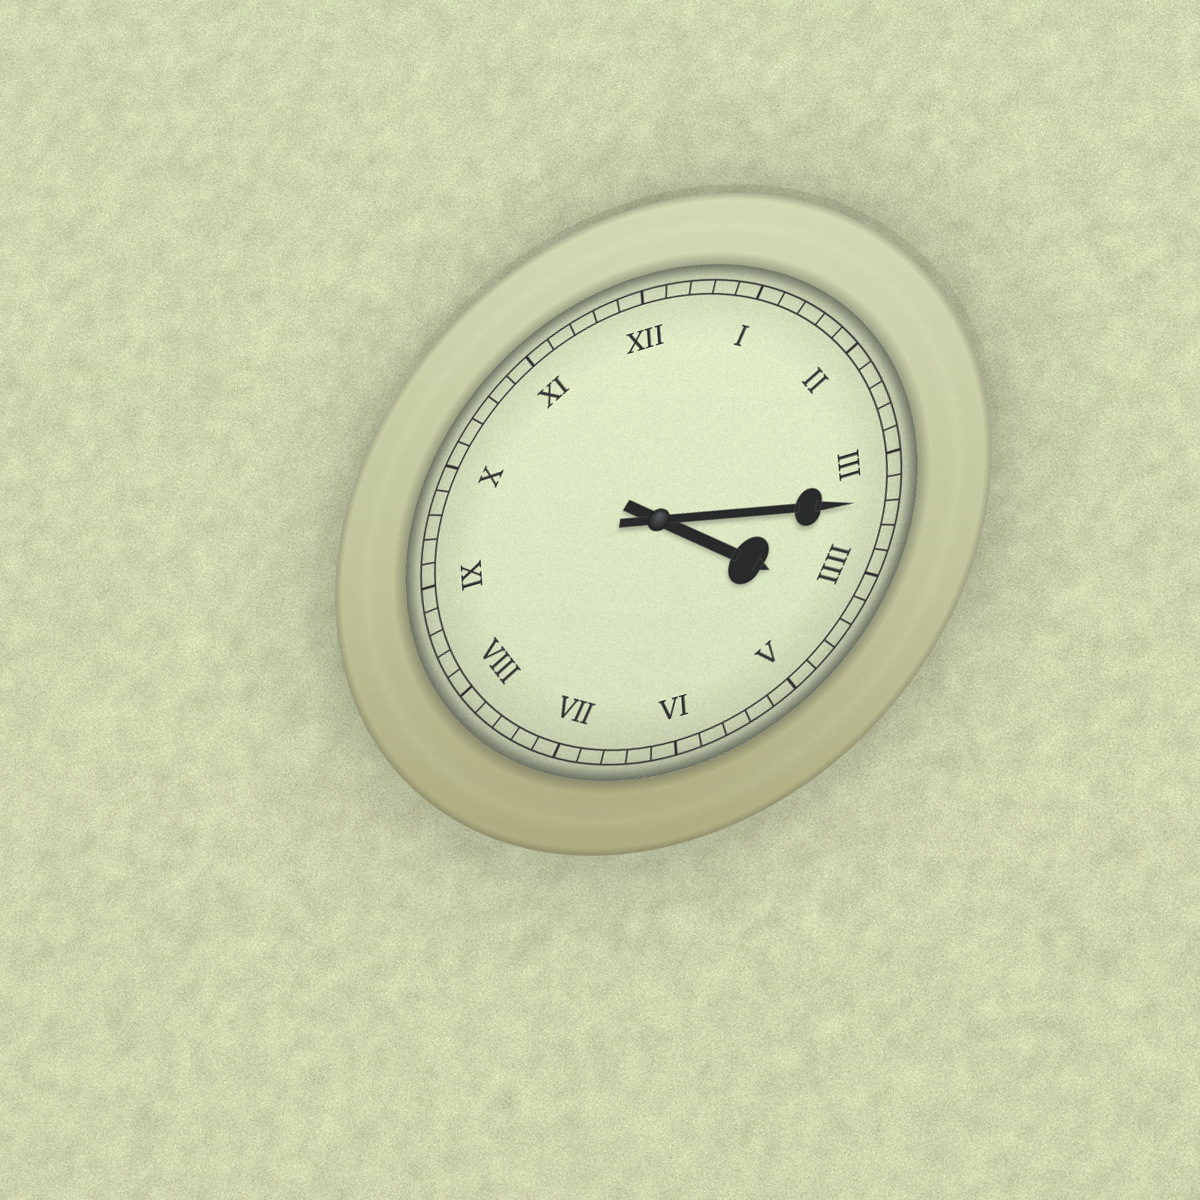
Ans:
h=4 m=17
